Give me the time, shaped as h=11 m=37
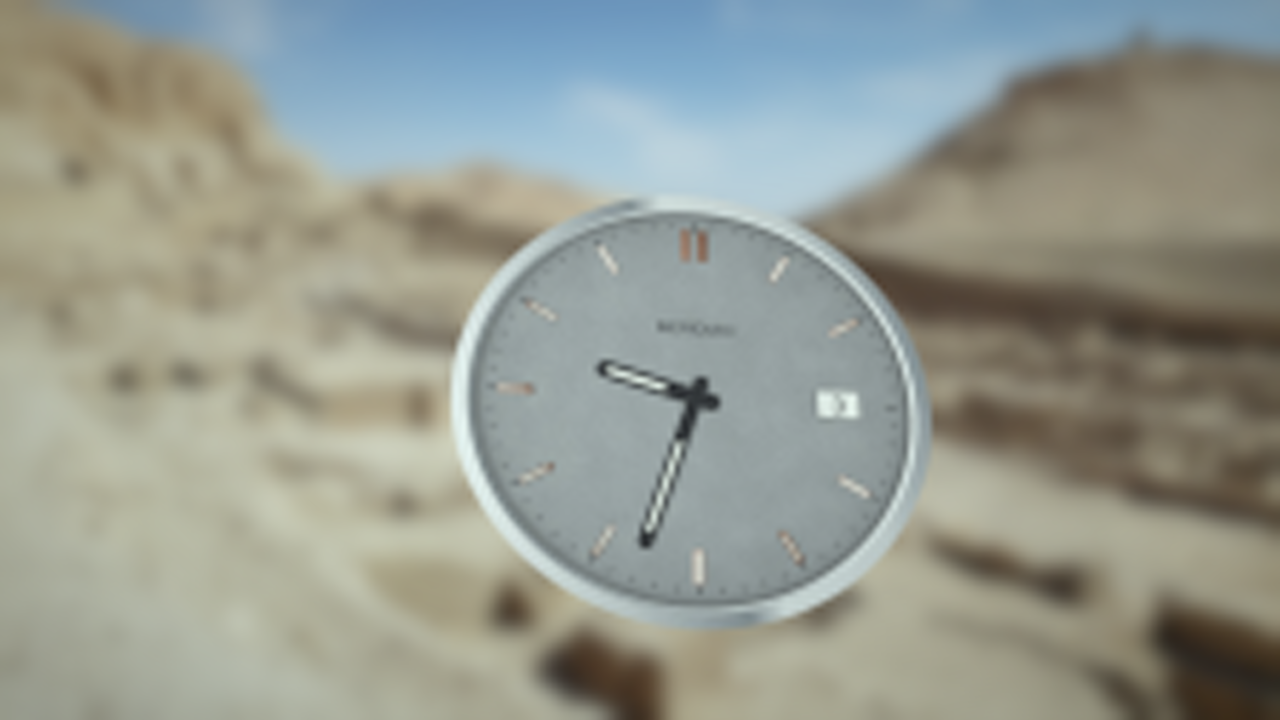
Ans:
h=9 m=33
